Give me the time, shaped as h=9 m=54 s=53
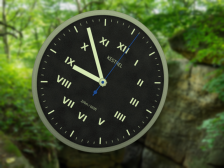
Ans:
h=8 m=52 s=1
